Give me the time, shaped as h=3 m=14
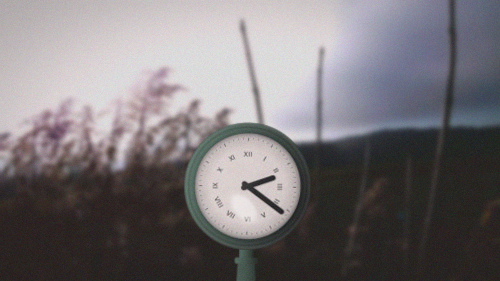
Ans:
h=2 m=21
